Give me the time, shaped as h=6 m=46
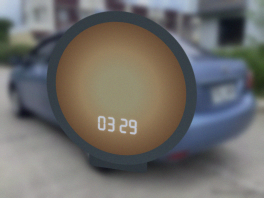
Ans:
h=3 m=29
